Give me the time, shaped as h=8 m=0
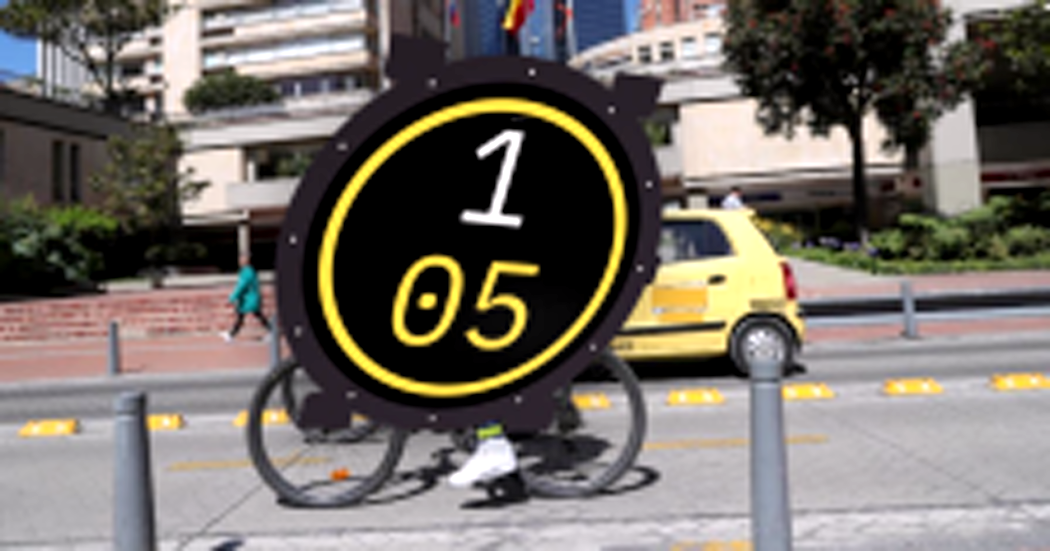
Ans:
h=1 m=5
